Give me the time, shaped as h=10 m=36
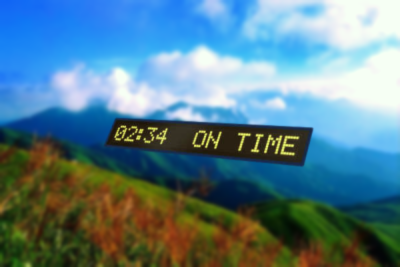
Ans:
h=2 m=34
